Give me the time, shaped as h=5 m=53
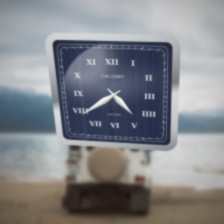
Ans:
h=4 m=39
